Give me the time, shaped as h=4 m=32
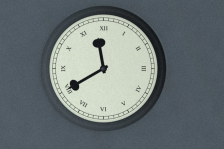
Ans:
h=11 m=40
